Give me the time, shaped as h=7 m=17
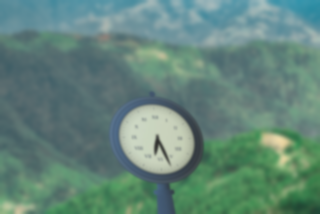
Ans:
h=6 m=27
